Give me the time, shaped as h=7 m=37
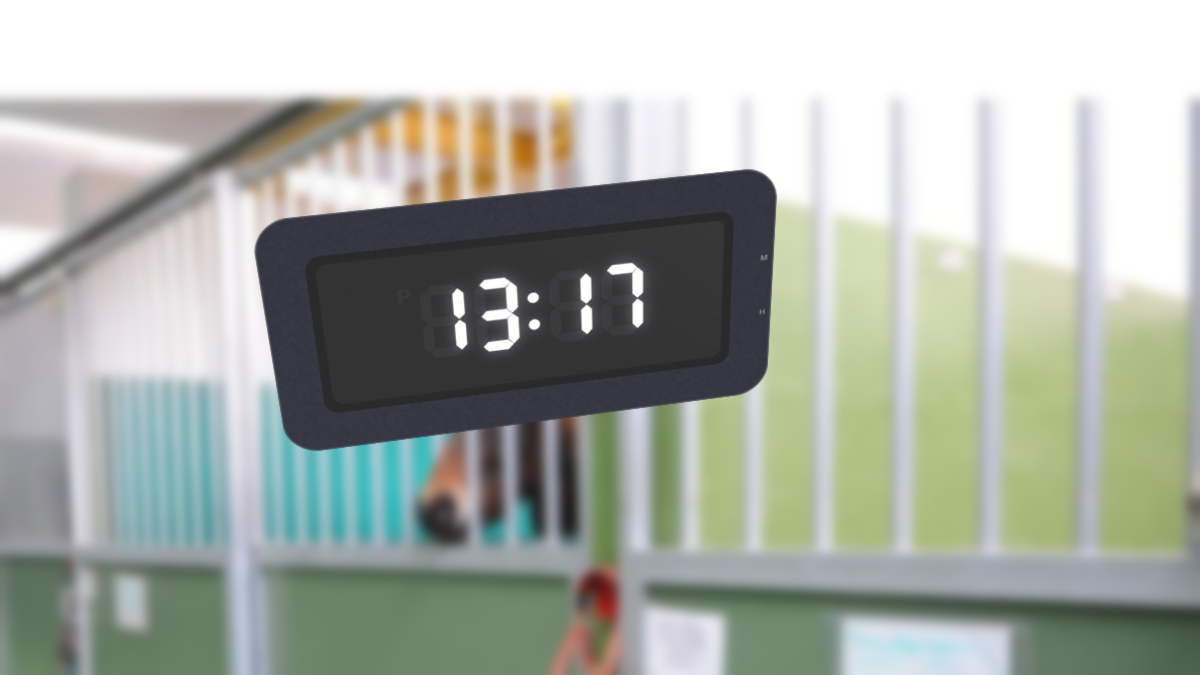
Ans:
h=13 m=17
